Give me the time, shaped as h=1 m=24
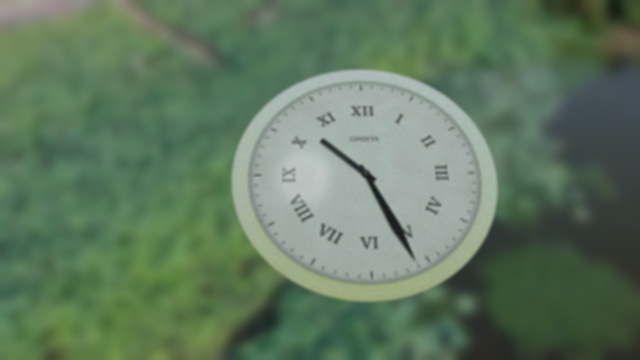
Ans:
h=10 m=26
